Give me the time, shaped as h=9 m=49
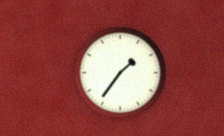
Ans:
h=1 m=36
